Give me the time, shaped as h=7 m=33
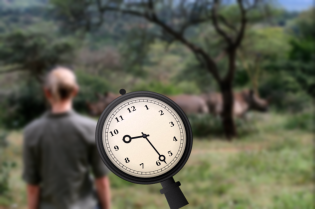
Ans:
h=9 m=28
